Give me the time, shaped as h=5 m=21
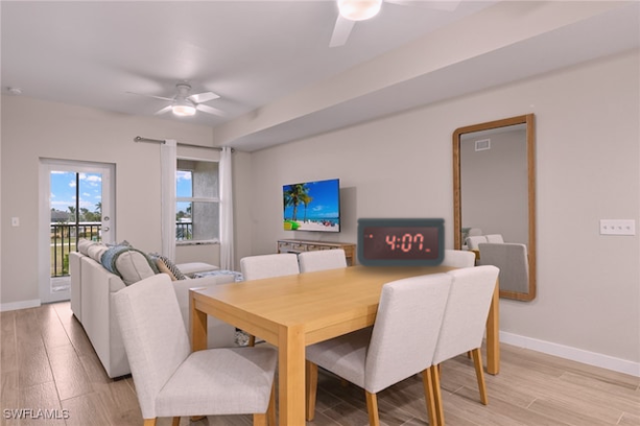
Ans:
h=4 m=7
